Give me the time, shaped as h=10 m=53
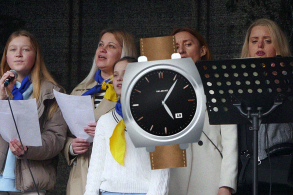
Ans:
h=5 m=6
